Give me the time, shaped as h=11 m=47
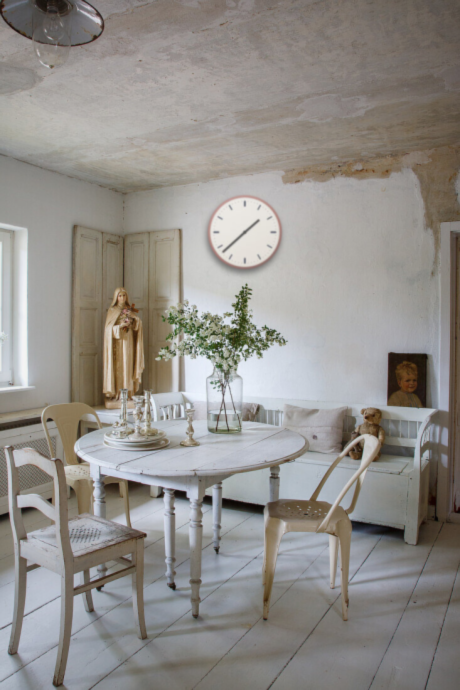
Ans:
h=1 m=38
